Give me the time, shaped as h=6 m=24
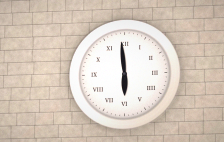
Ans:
h=5 m=59
